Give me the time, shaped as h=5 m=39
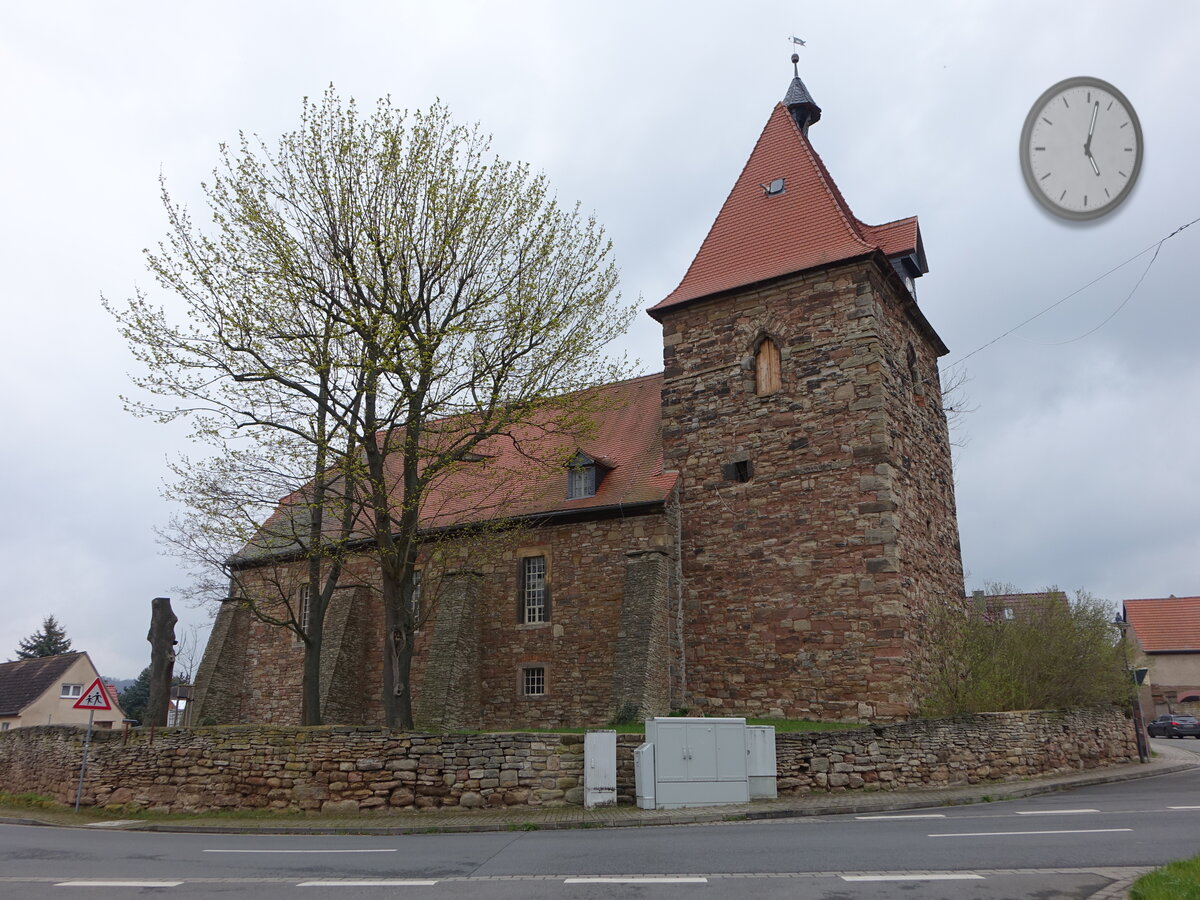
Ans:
h=5 m=2
